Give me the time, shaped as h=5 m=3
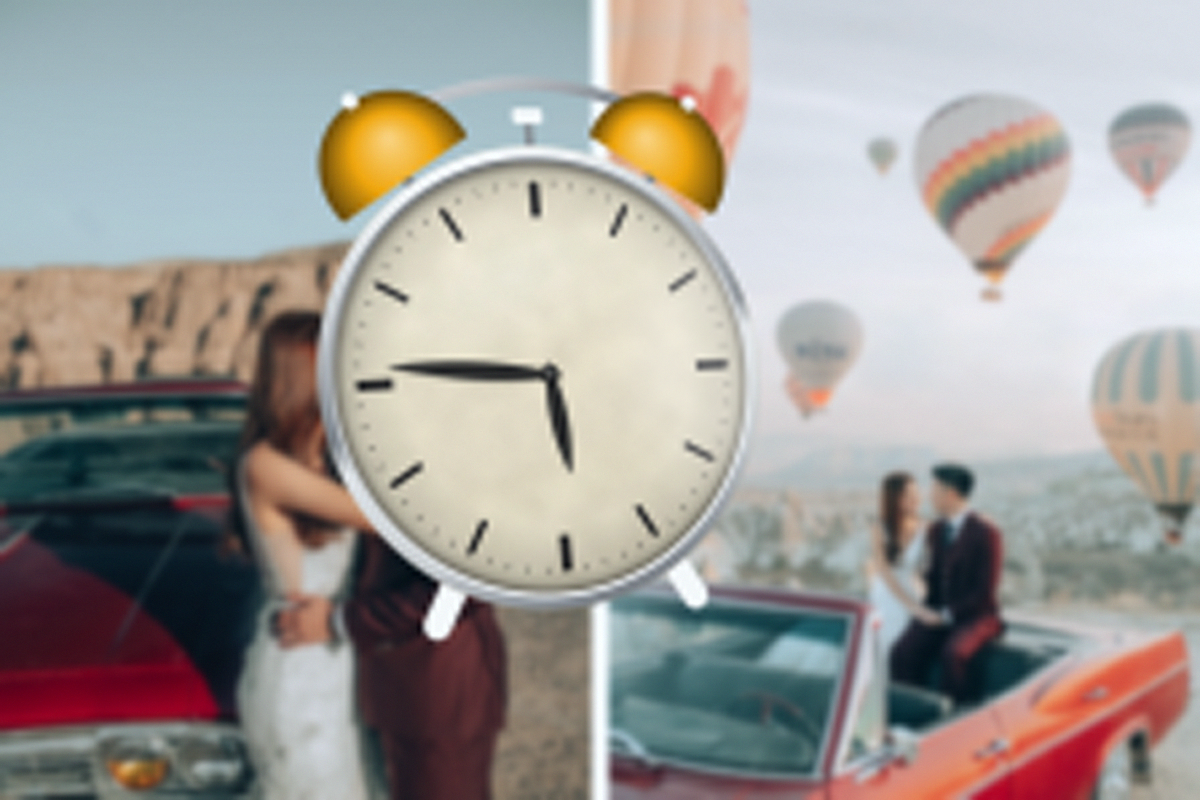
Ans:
h=5 m=46
